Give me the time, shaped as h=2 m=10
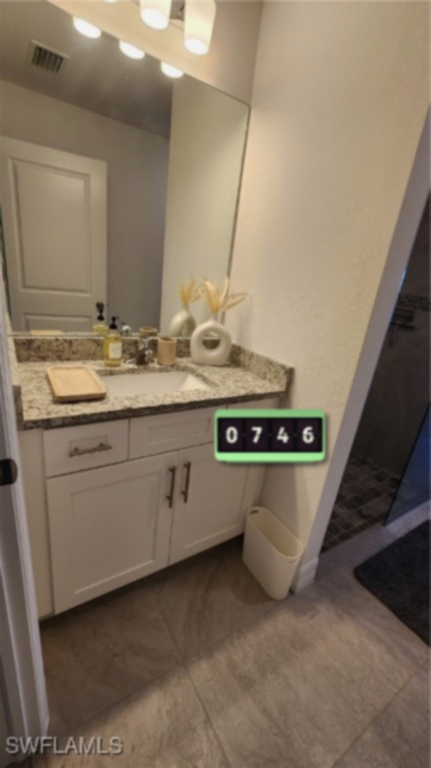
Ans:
h=7 m=46
